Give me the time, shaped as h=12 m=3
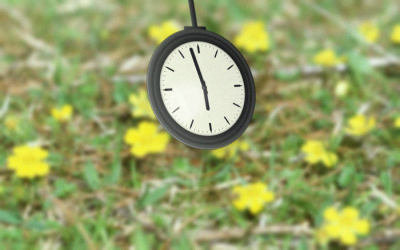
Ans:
h=5 m=58
